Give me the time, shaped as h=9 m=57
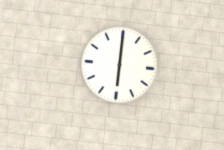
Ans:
h=6 m=0
